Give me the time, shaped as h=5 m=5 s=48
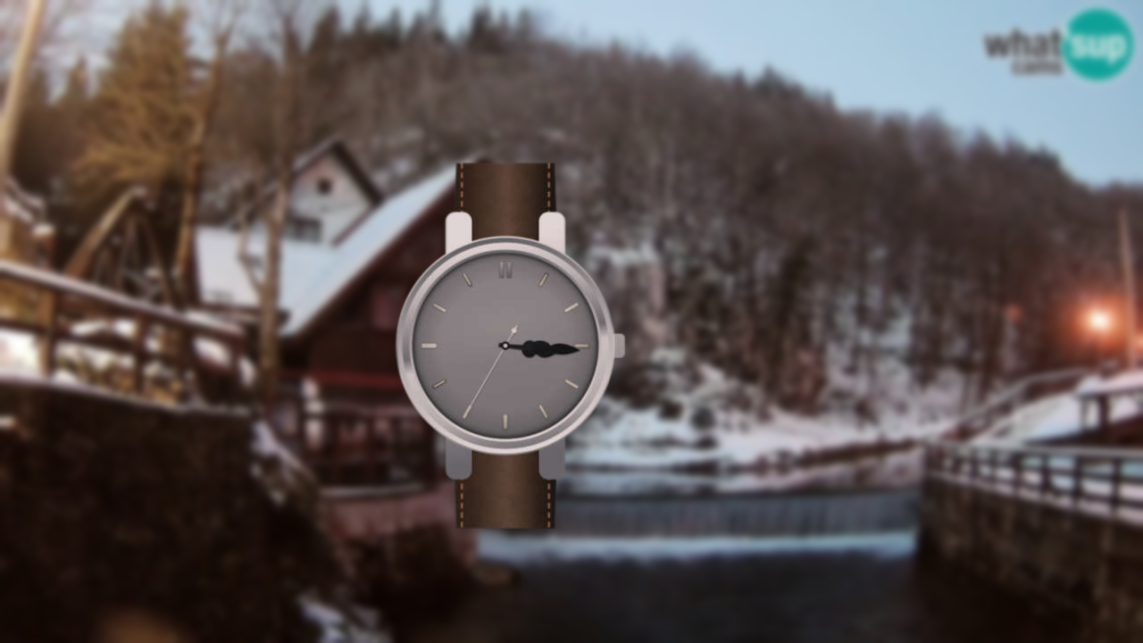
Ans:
h=3 m=15 s=35
